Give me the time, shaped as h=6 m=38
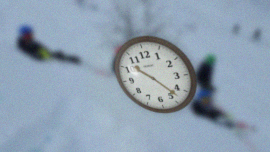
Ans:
h=10 m=23
